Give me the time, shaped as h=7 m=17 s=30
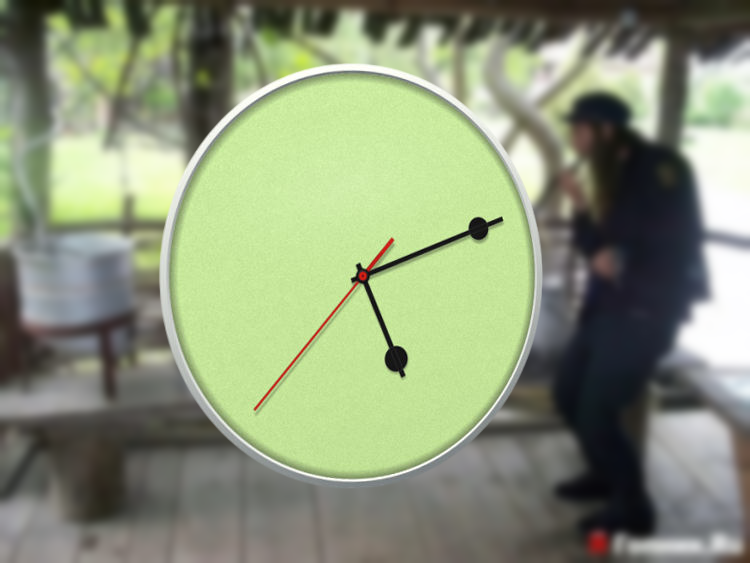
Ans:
h=5 m=11 s=37
